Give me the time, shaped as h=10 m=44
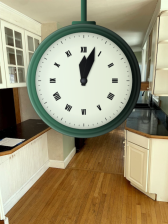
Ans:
h=12 m=3
